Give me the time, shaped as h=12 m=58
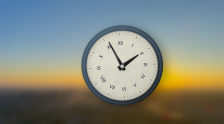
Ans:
h=1 m=56
